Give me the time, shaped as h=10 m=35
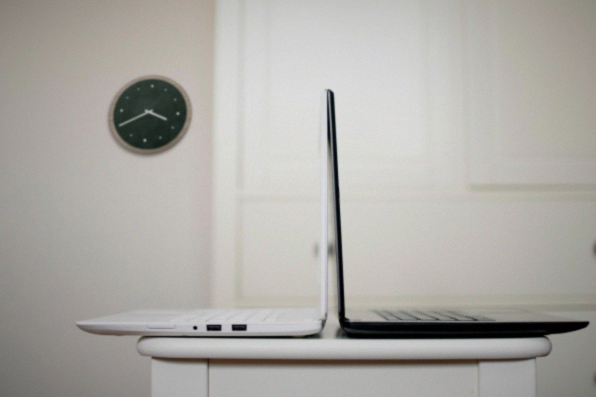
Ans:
h=3 m=40
